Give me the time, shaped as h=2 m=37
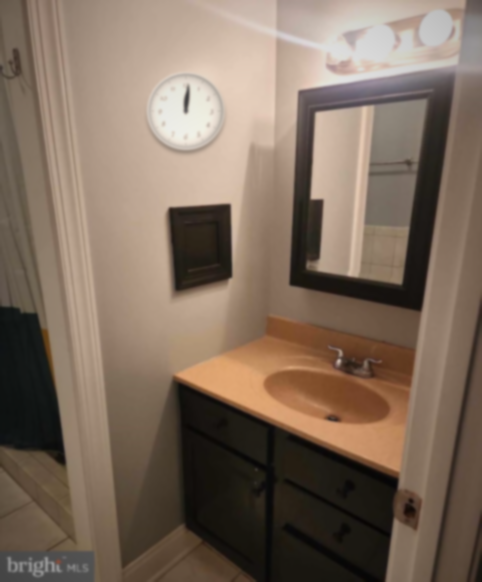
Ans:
h=12 m=1
